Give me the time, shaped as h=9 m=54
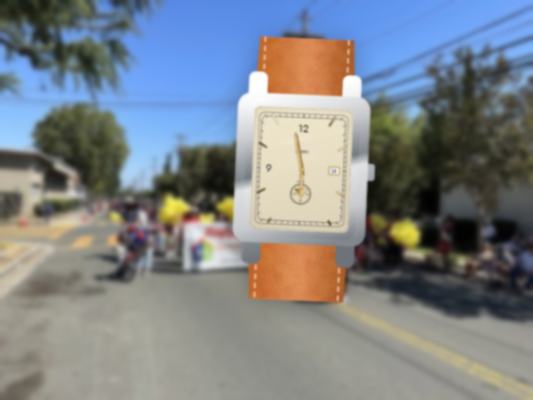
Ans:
h=5 m=58
